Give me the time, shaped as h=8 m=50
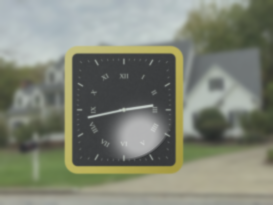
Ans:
h=2 m=43
